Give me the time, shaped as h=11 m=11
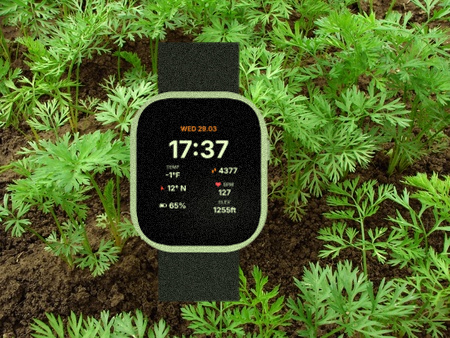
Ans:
h=17 m=37
